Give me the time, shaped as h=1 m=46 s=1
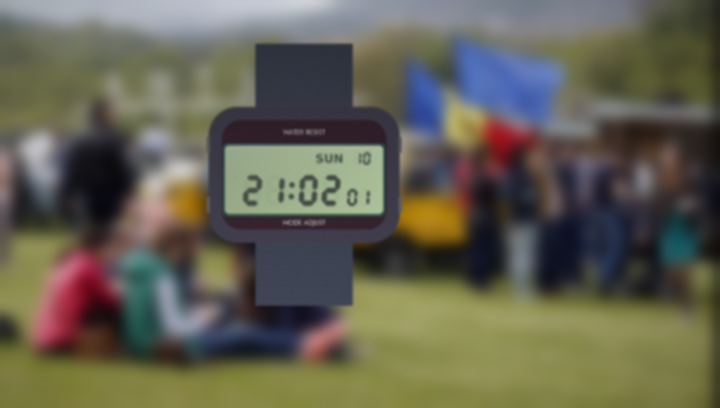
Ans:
h=21 m=2 s=1
